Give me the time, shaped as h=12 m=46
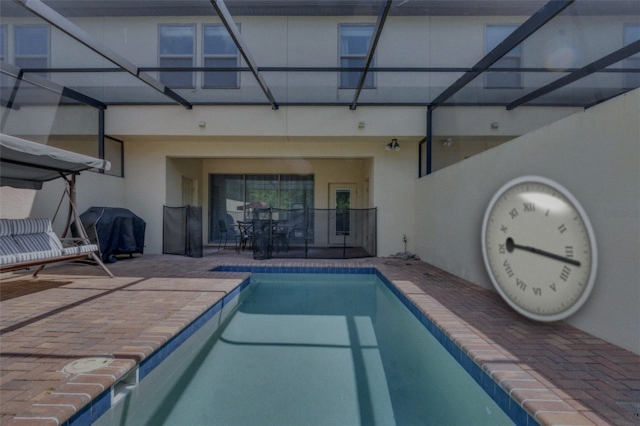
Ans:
h=9 m=17
